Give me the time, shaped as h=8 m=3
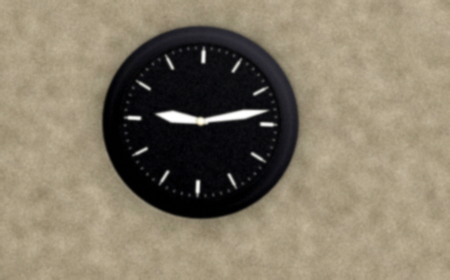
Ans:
h=9 m=13
